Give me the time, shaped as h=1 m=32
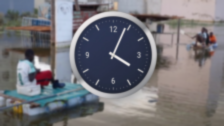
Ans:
h=4 m=4
